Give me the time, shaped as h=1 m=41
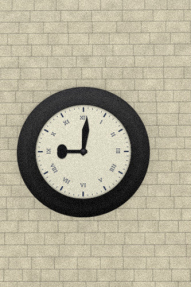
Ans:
h=9 m=1
